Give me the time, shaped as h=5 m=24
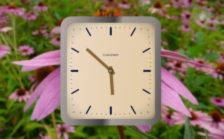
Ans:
h=5 m=52
